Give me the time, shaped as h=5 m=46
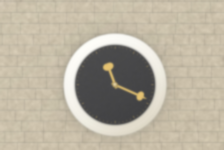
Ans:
h=11 m=19
